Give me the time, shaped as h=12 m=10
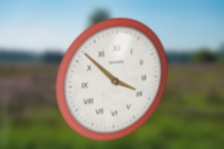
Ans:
h=3 m=52
